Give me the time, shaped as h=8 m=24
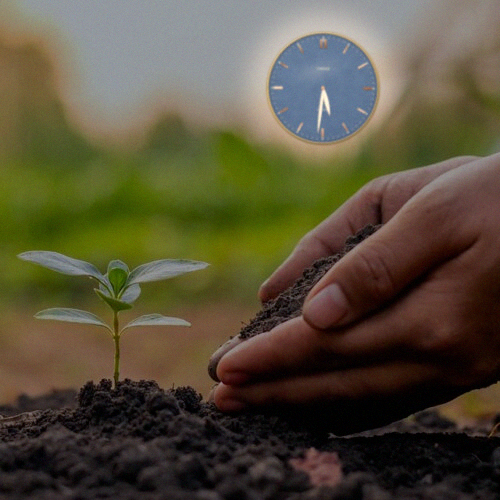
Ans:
h=5 m=31
